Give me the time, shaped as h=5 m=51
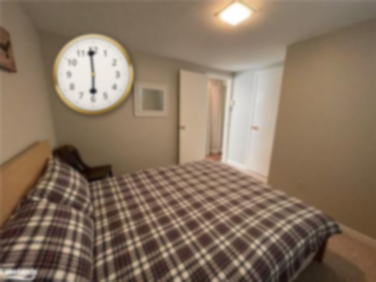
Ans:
h=5 m=59
